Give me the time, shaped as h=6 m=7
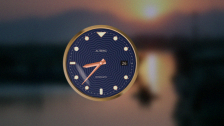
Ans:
h=8 m=37
